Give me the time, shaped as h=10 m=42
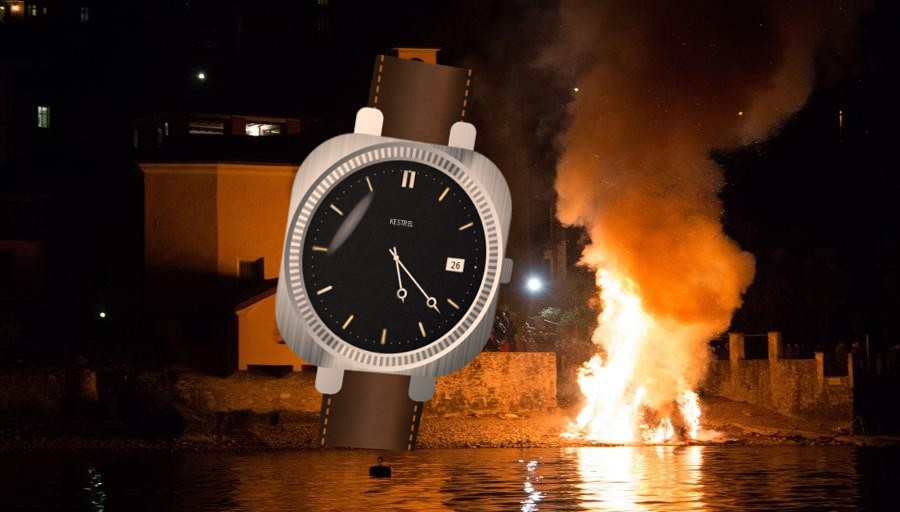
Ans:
h=5 m=22
